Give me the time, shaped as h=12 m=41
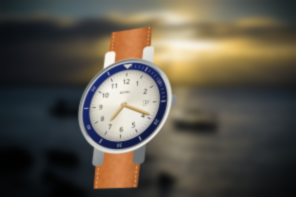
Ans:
h=7 m=19
